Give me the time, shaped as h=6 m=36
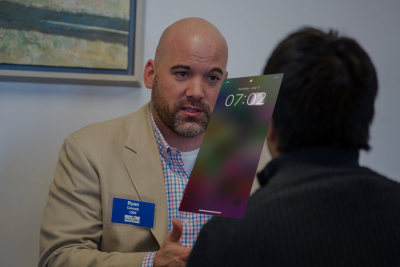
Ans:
h=7 m=2
